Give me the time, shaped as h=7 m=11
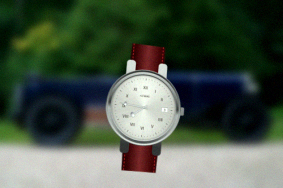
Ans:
h=7 m=46
